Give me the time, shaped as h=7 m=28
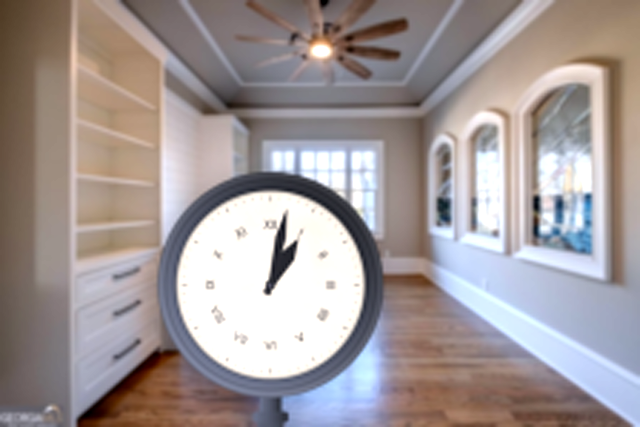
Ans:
h=1 m=2
